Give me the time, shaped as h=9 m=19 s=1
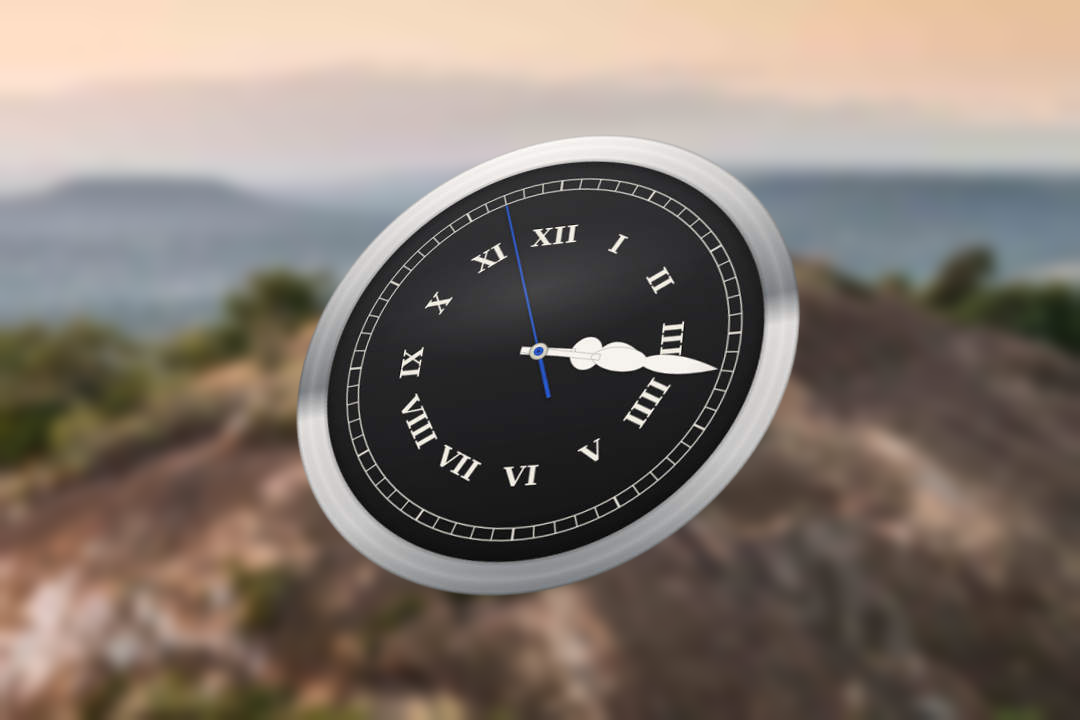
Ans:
h=3 m=16 s=57
